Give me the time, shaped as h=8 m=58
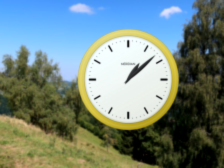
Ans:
h=1 m=8
